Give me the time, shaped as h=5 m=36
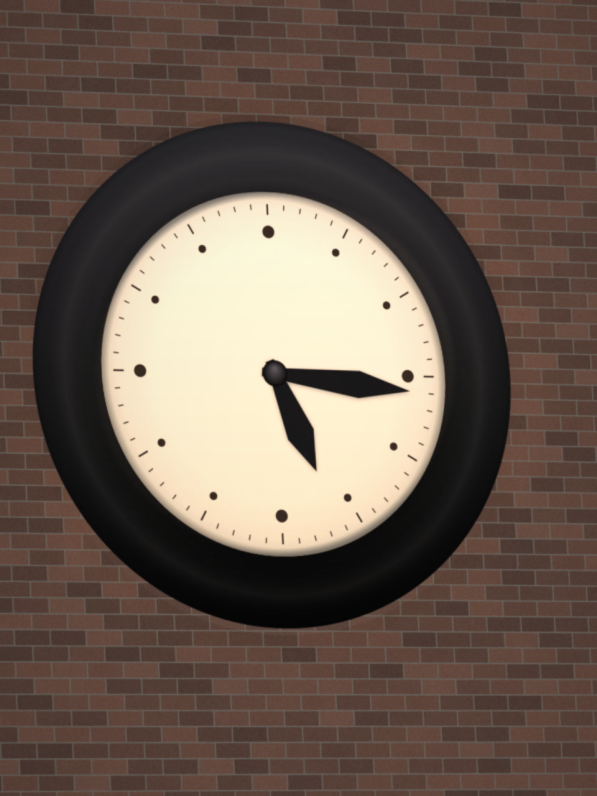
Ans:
h=5 m=16
